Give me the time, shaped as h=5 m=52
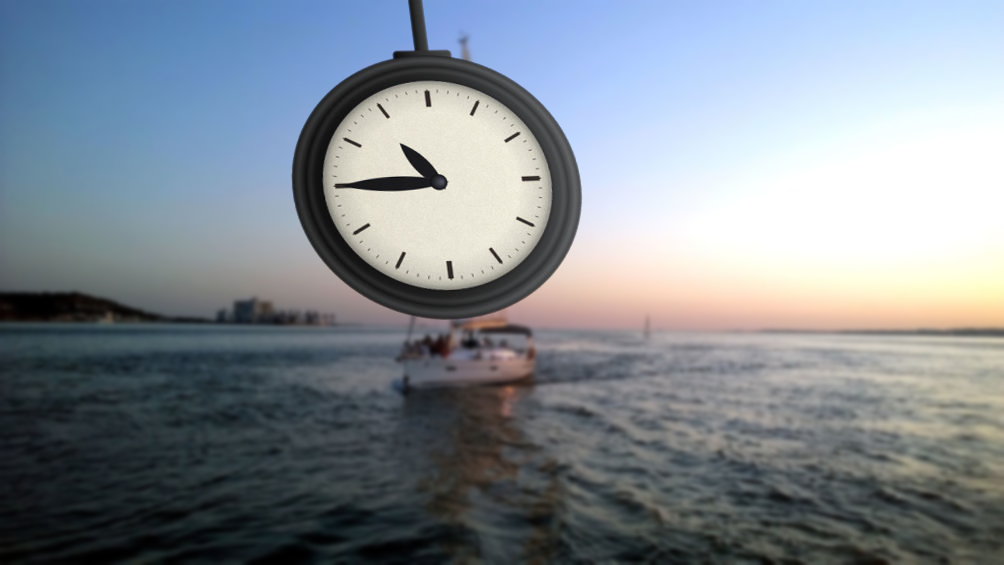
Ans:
h=10 m=45
